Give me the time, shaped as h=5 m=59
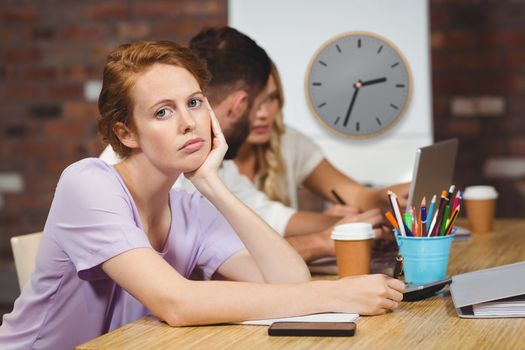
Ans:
h=2 m=33
